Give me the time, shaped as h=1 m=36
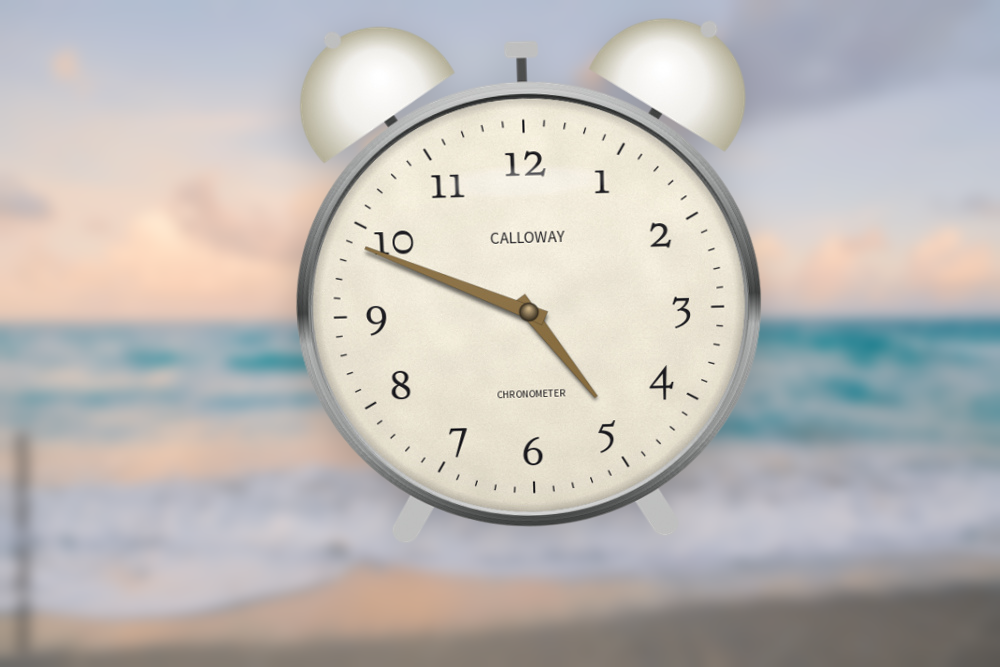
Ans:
h=4 m=49
